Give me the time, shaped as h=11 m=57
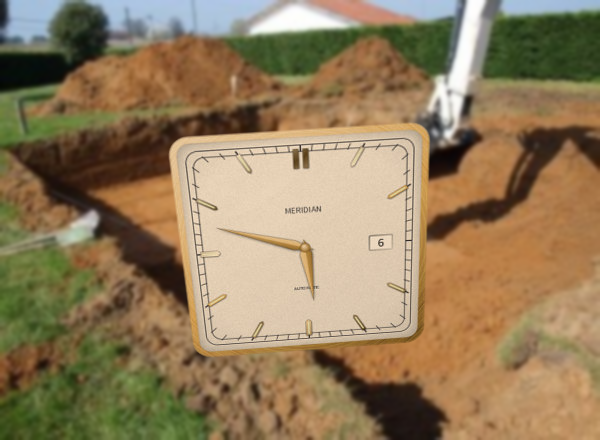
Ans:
h=5 m=48
